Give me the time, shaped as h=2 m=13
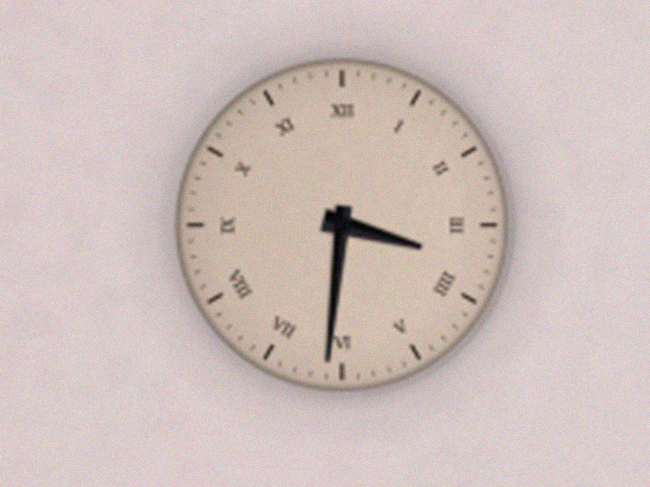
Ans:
h=3 m=31
